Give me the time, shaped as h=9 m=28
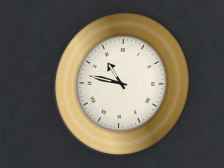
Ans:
h=10 m=47
